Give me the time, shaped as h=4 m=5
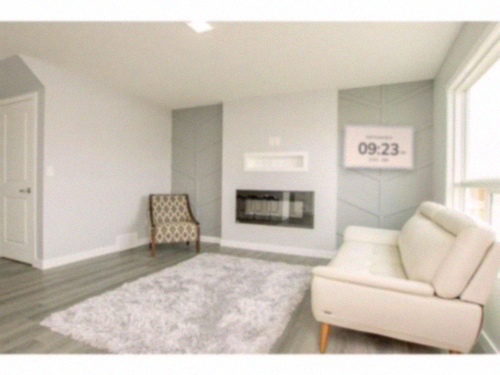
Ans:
h=9 m=23
